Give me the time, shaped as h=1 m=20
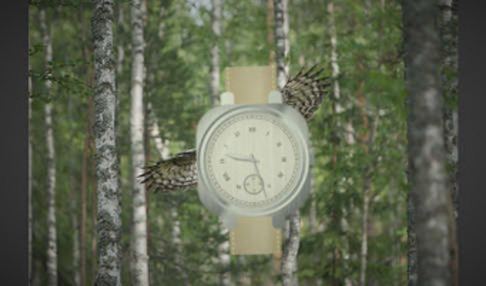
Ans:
h=9 m=27
